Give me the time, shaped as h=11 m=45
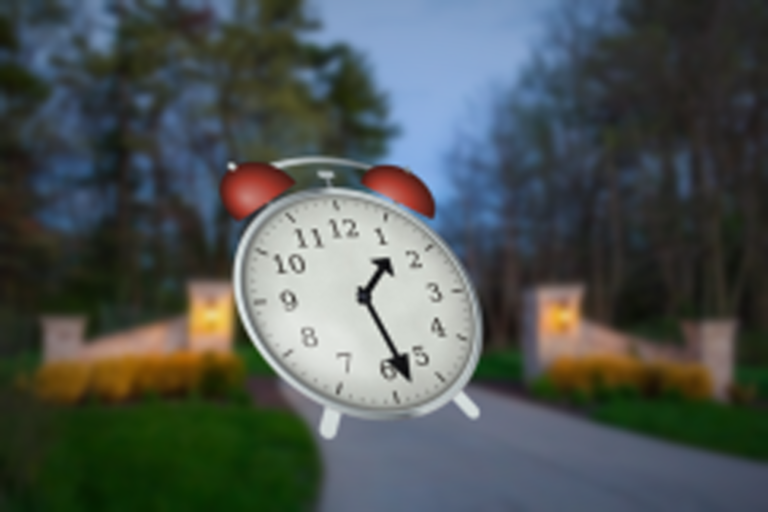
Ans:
h=1 m=28
